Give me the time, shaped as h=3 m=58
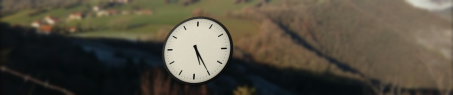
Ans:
h=5 m=25
